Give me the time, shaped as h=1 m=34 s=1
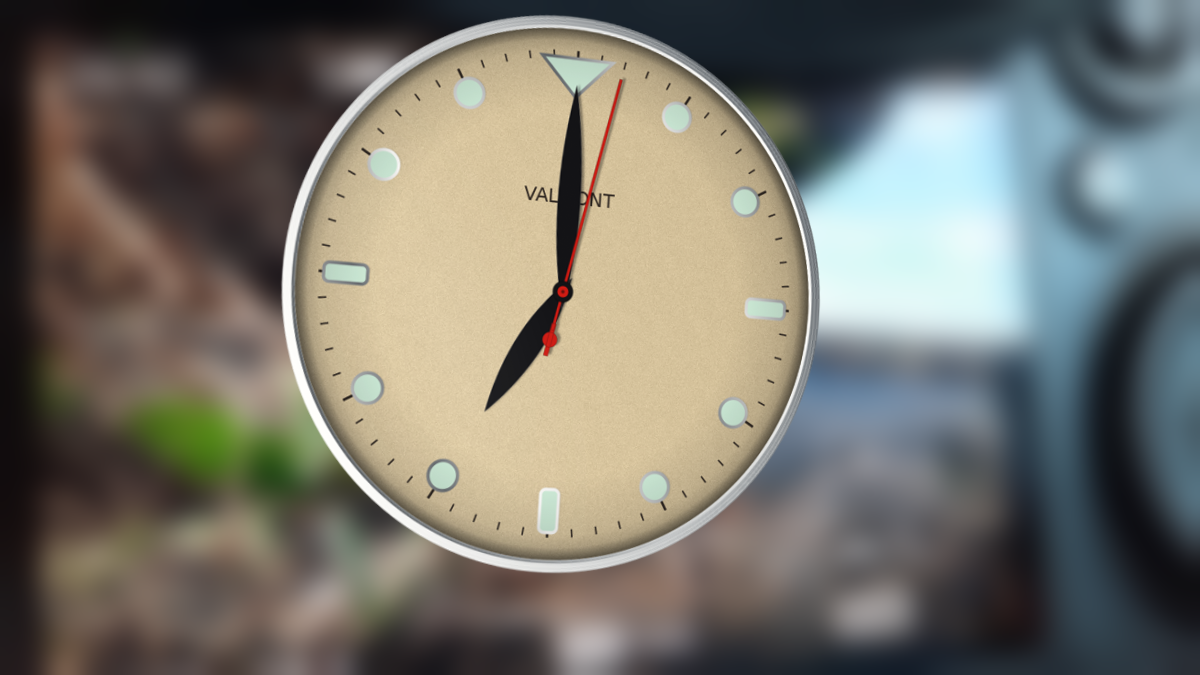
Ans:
h=7 m=0 s=2
